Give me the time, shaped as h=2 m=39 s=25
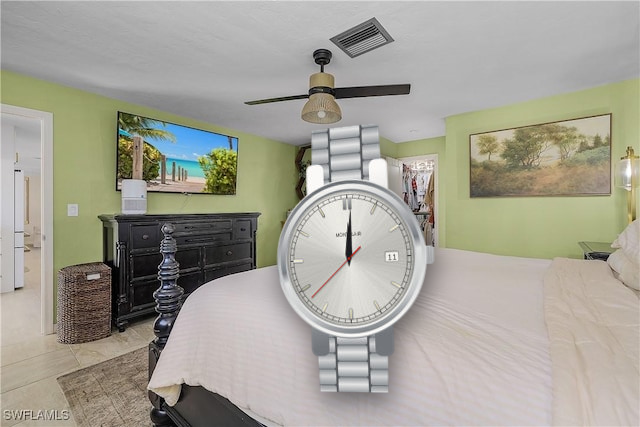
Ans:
h=12 m=0 s=38
